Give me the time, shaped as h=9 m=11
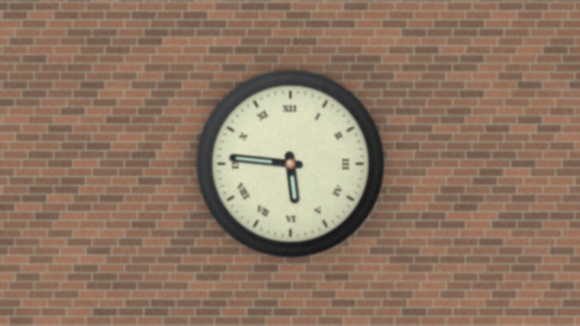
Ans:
h=5 m=46
